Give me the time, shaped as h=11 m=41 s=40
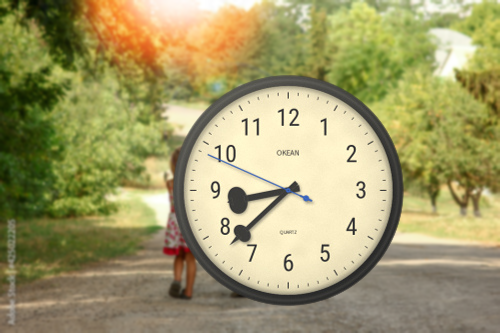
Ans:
h=8 m=37 s=49
